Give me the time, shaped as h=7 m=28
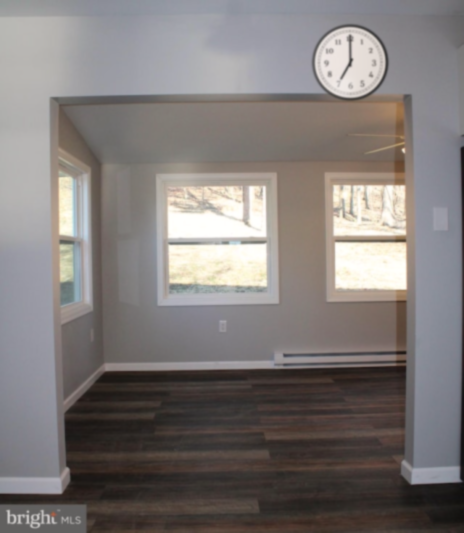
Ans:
h=7 m=0
